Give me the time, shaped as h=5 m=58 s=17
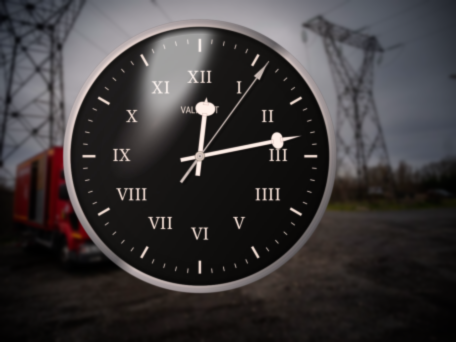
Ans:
h=12 m=13 s=6
